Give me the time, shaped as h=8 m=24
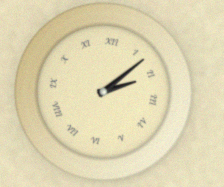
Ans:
h=2 m=7
